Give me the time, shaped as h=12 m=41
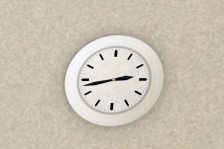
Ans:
h=2 m=43
